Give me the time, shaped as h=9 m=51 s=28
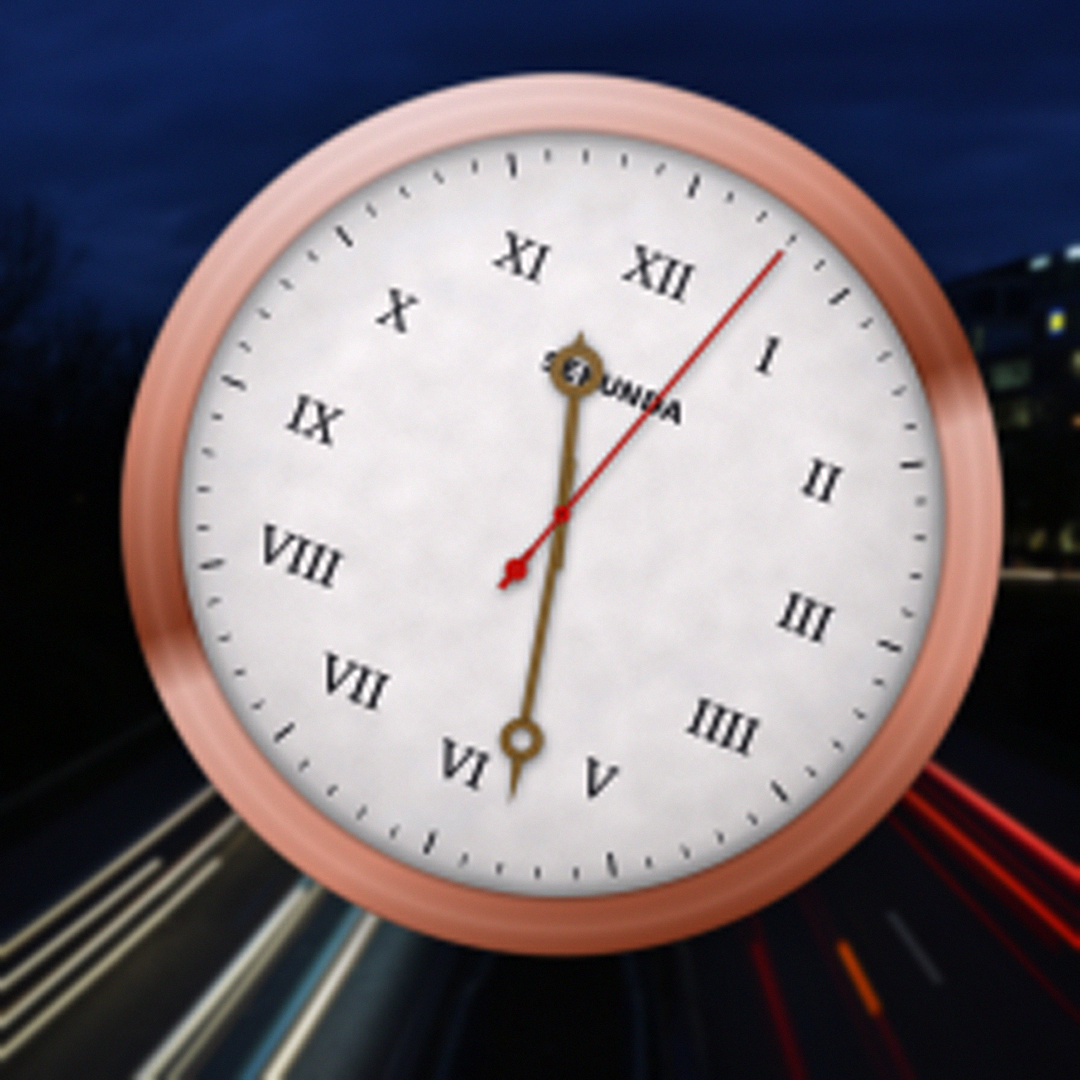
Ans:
h=11 m=28 s=3
